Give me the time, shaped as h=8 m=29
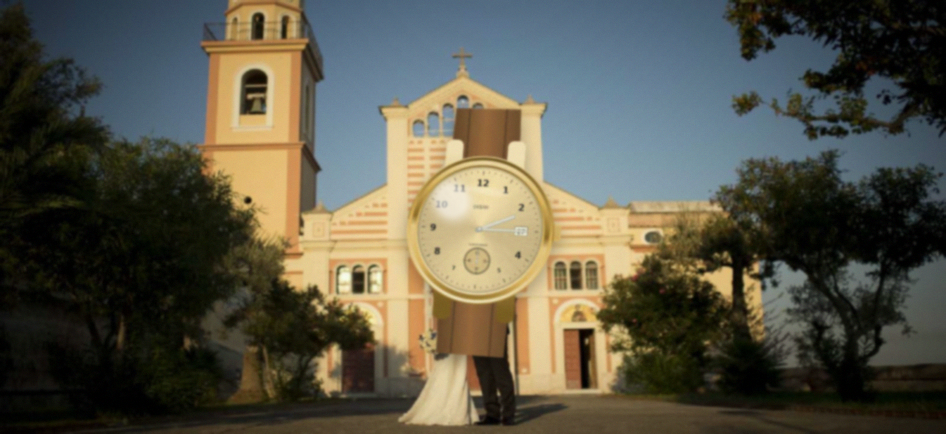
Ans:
h=2 m=15
